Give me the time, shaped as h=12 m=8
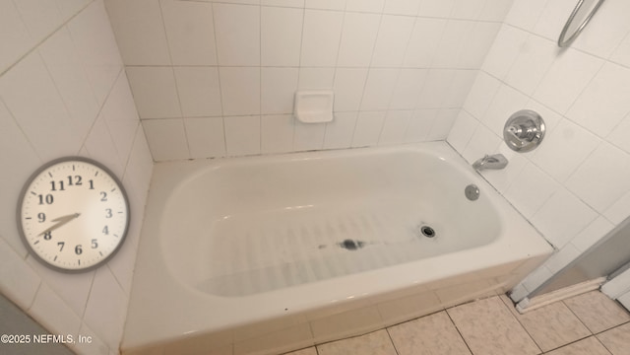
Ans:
h=8 m=41
